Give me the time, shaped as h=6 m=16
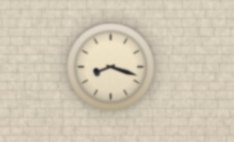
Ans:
h=8 m=18
